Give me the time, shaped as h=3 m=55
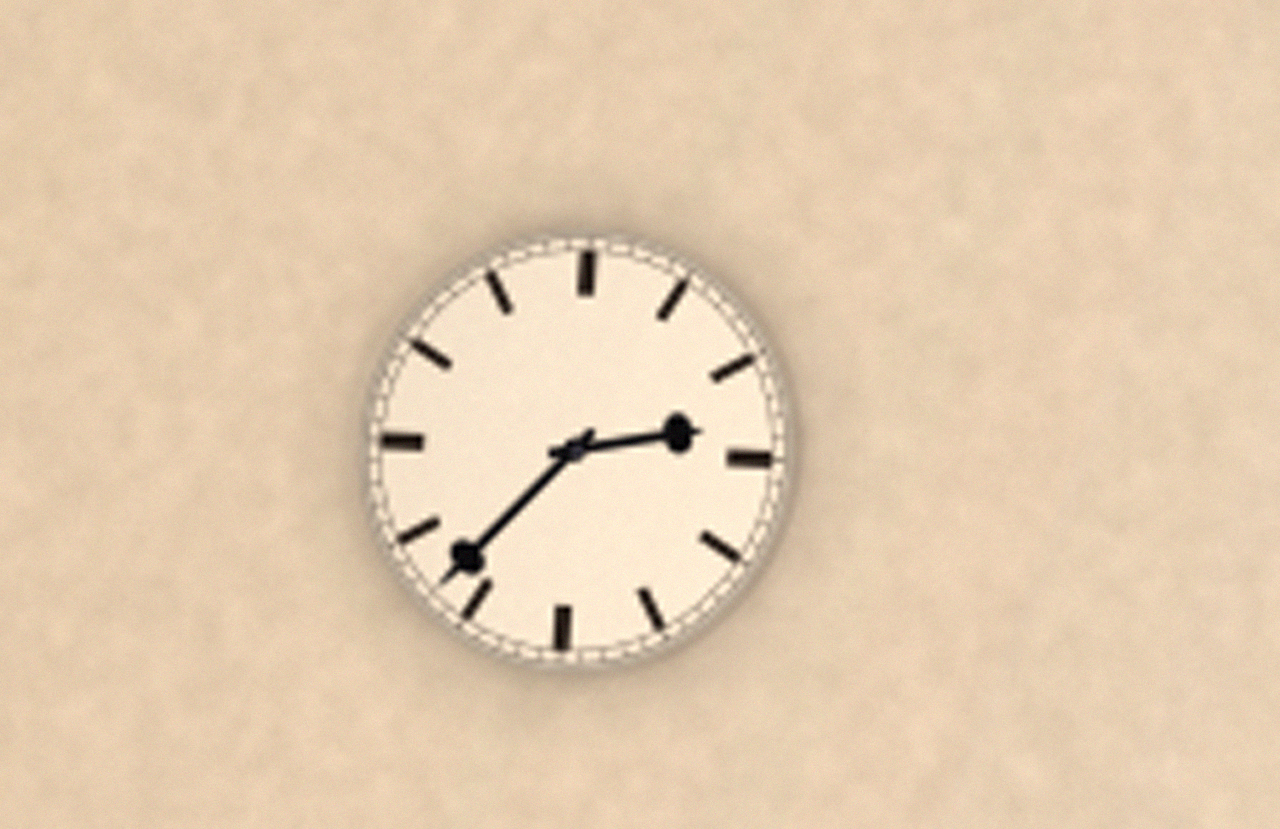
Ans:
h=2 m=37
